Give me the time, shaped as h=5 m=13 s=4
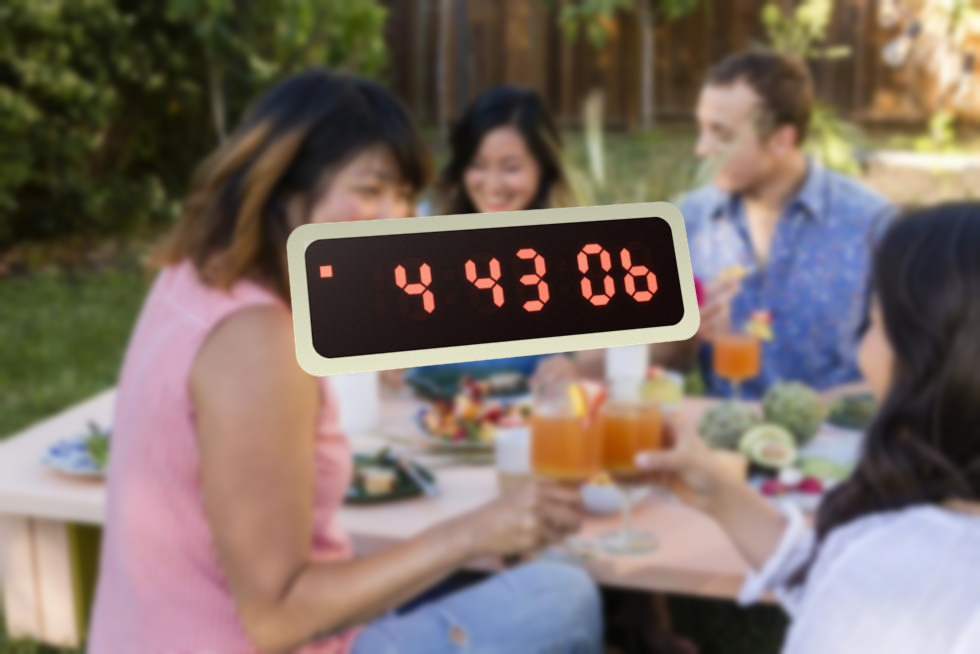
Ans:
h=4 m=43 s=6
